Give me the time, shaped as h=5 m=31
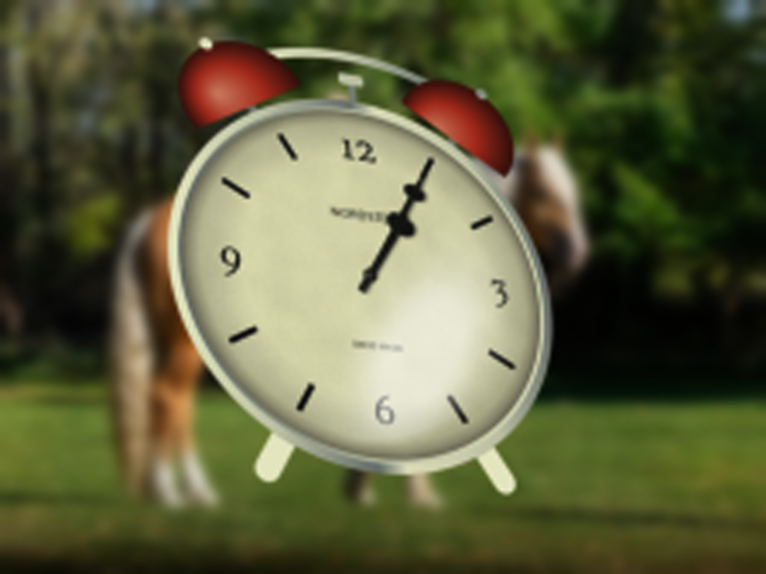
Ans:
h=1 m=5
